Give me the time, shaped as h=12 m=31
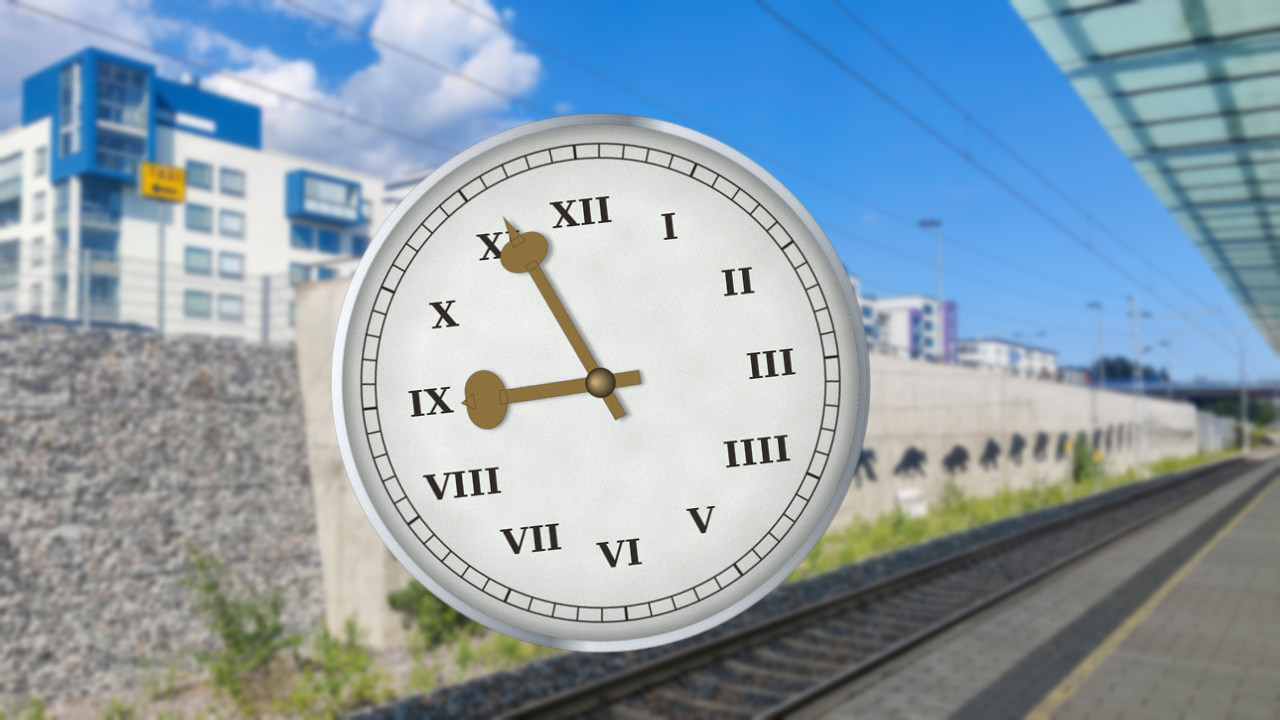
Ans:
h=8 m=56
